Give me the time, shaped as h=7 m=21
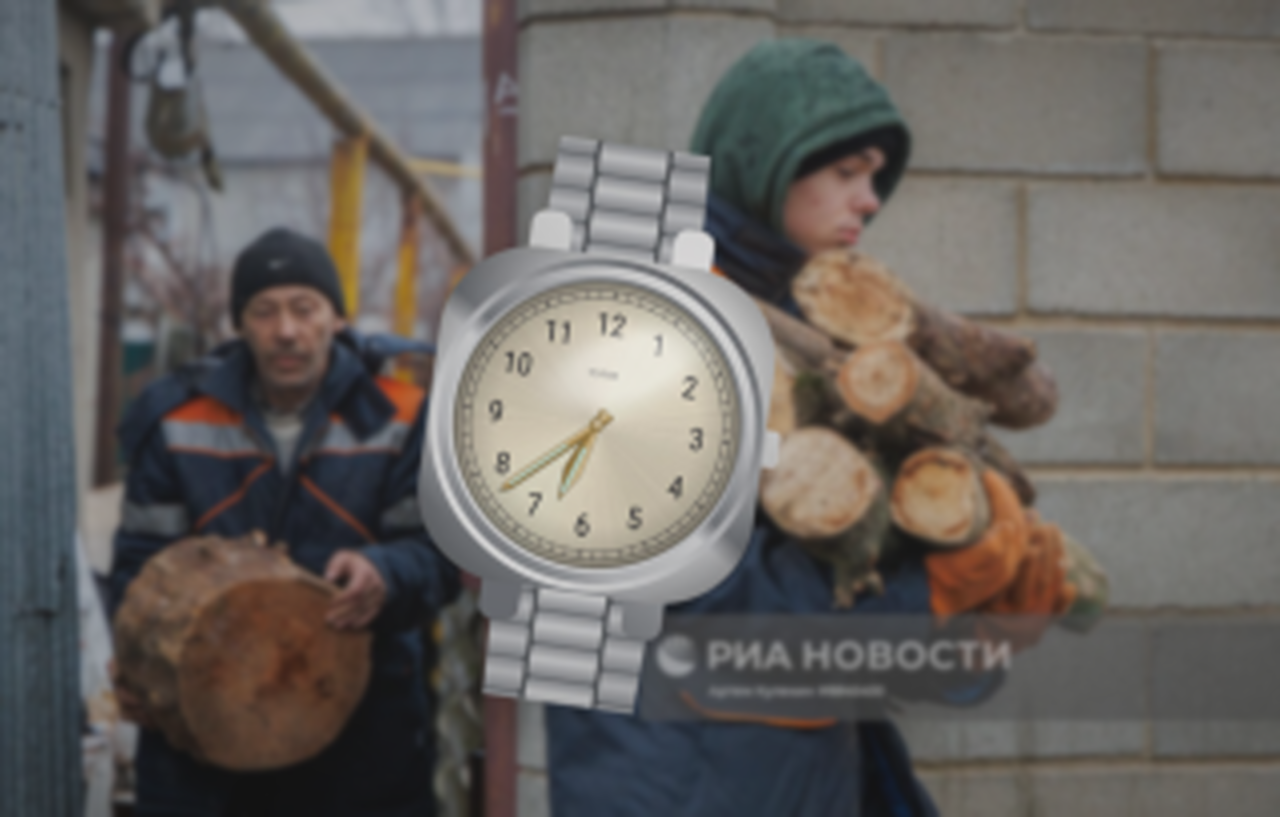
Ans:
h=6 m=38
